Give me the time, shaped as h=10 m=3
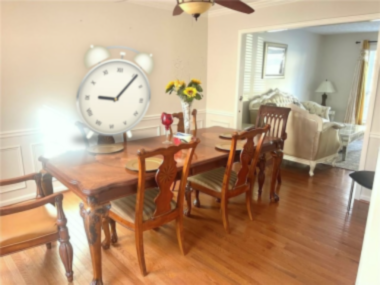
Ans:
h=9 m=6
